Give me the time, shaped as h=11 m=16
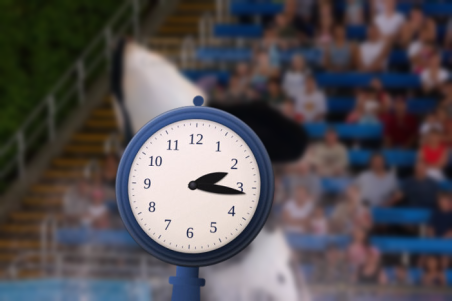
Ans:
h=2 m=16
